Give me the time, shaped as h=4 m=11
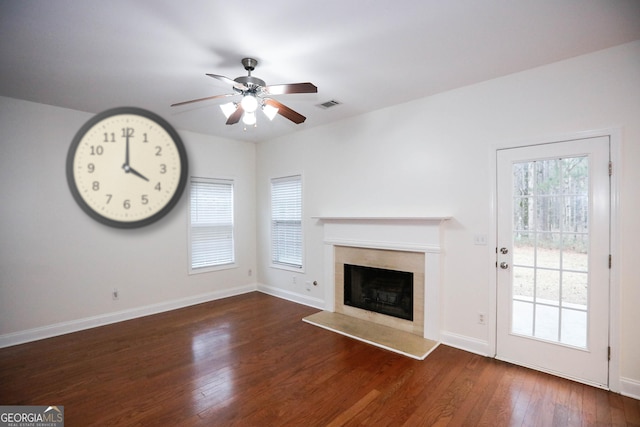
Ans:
h=4 m=0
